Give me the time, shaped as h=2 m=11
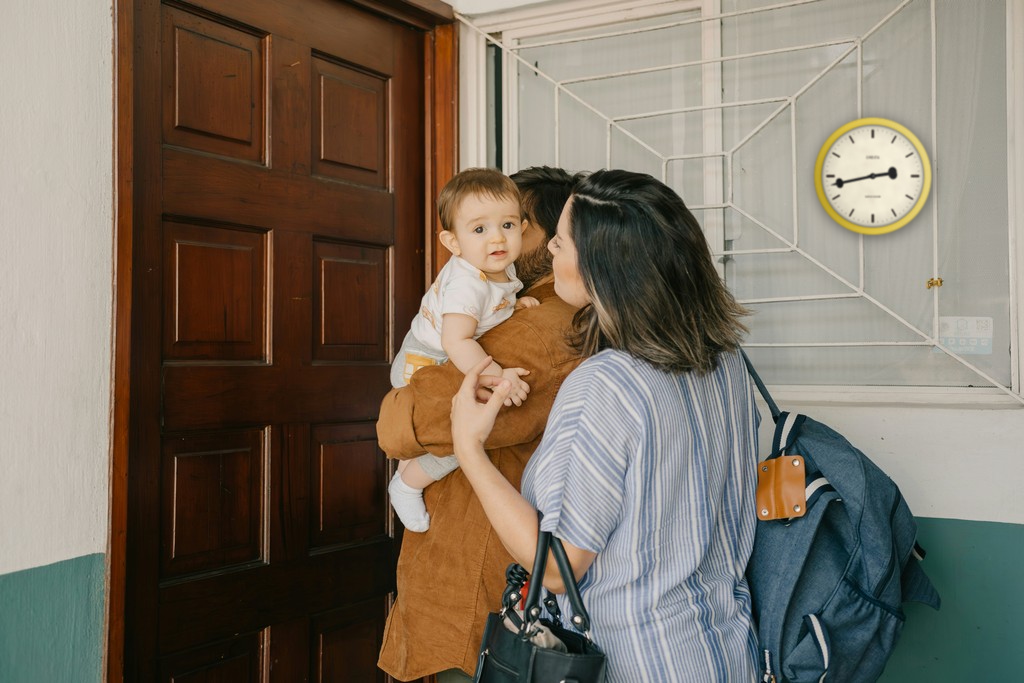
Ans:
h=2 m=43
